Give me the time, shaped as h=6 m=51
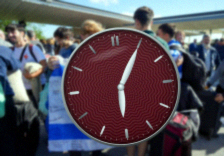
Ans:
h=6 m=5
